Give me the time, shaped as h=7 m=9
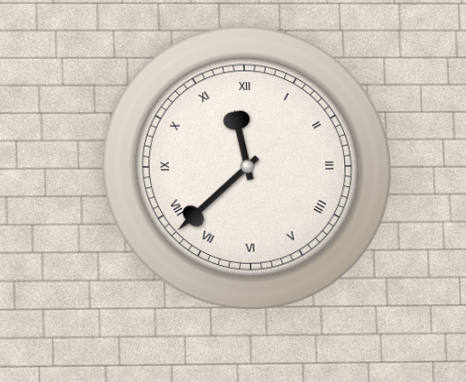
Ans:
h=11 m=38
